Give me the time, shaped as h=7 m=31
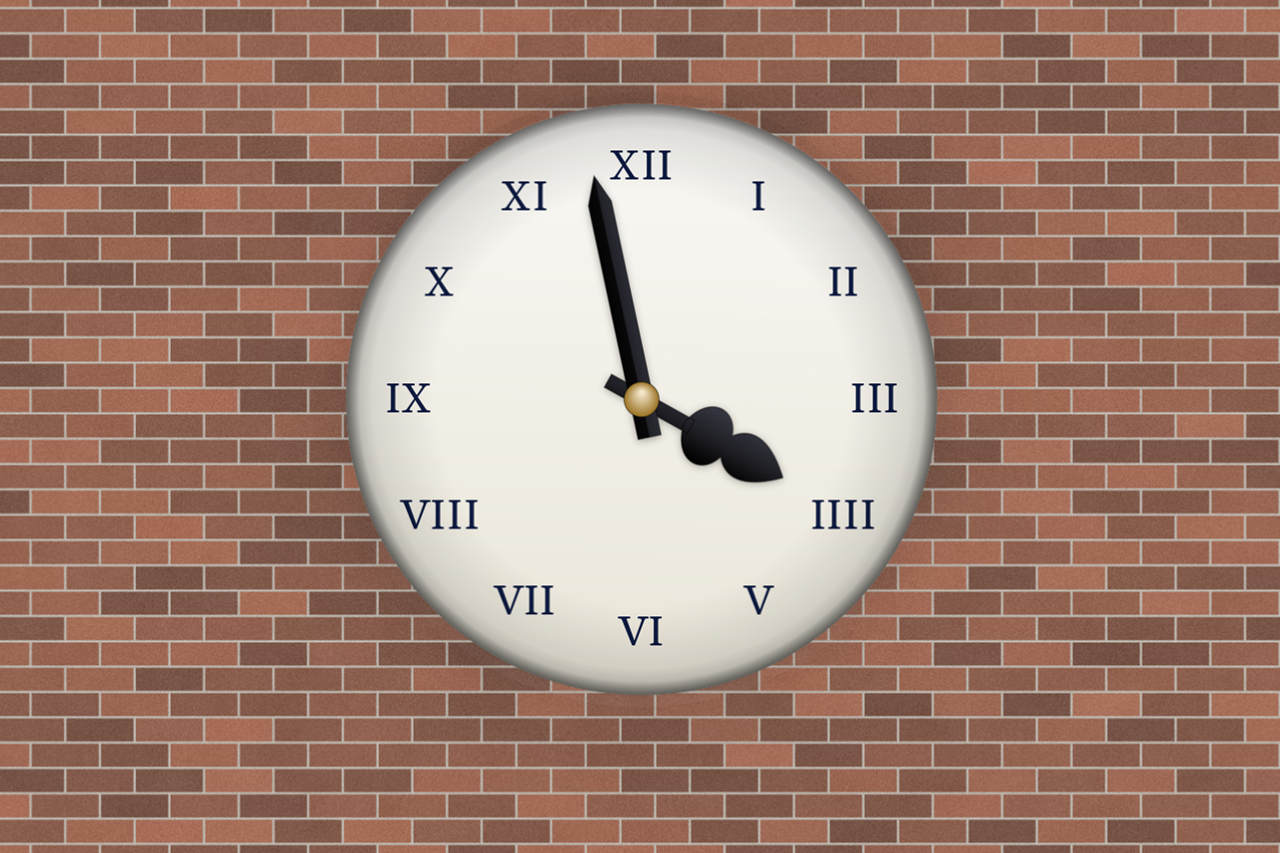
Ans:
h=3 m=58
